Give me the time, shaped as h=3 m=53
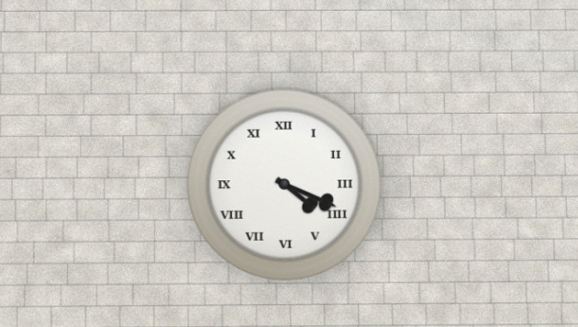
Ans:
h=4 m=19
